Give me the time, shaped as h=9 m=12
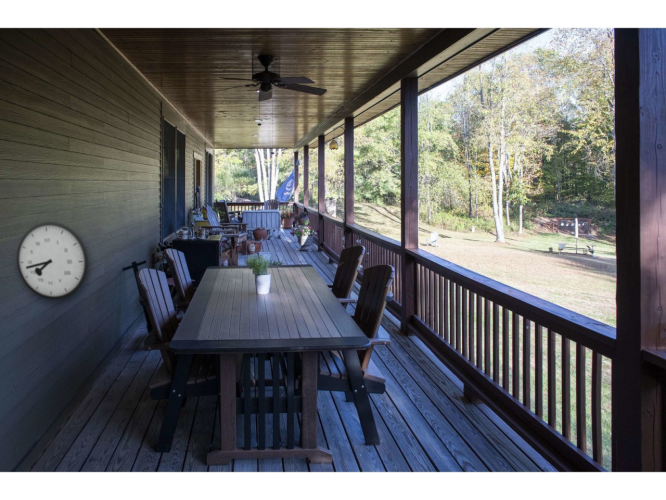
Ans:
h=7 m=43
